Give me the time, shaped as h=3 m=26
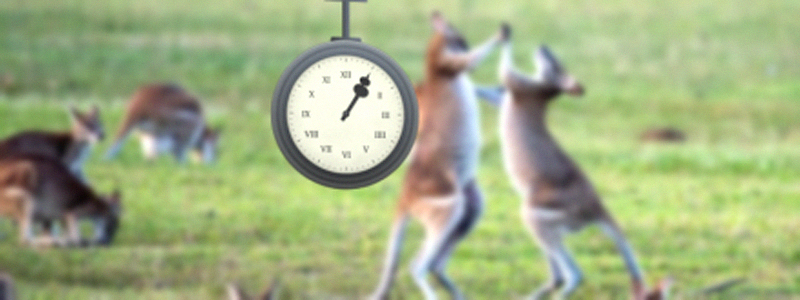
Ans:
h=1 m=5
